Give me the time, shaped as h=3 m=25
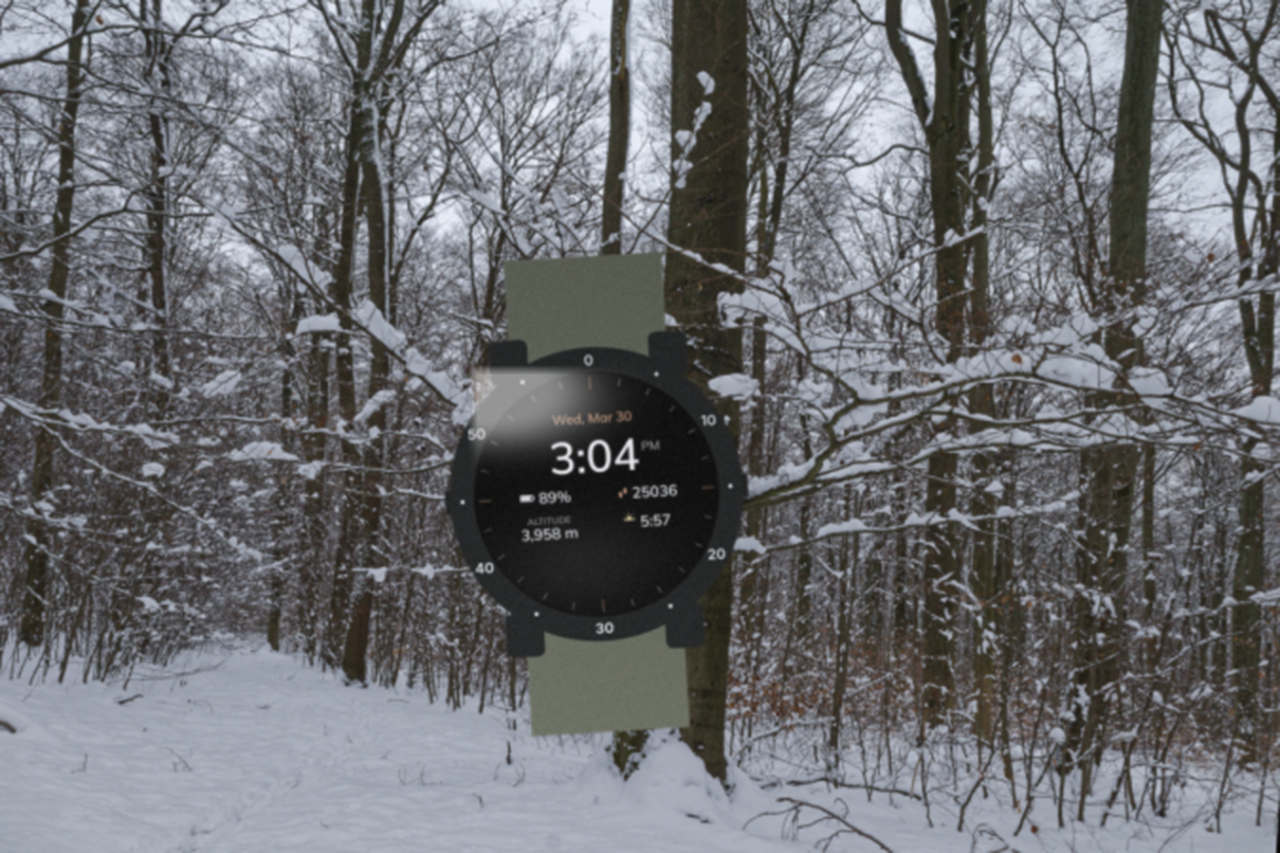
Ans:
h=3 m=4
